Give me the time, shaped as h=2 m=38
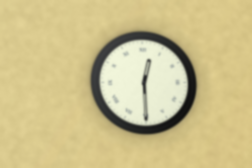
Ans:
h=12 m=30
